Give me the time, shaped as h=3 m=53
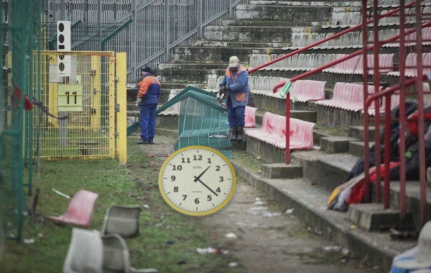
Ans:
h=1 m=22
